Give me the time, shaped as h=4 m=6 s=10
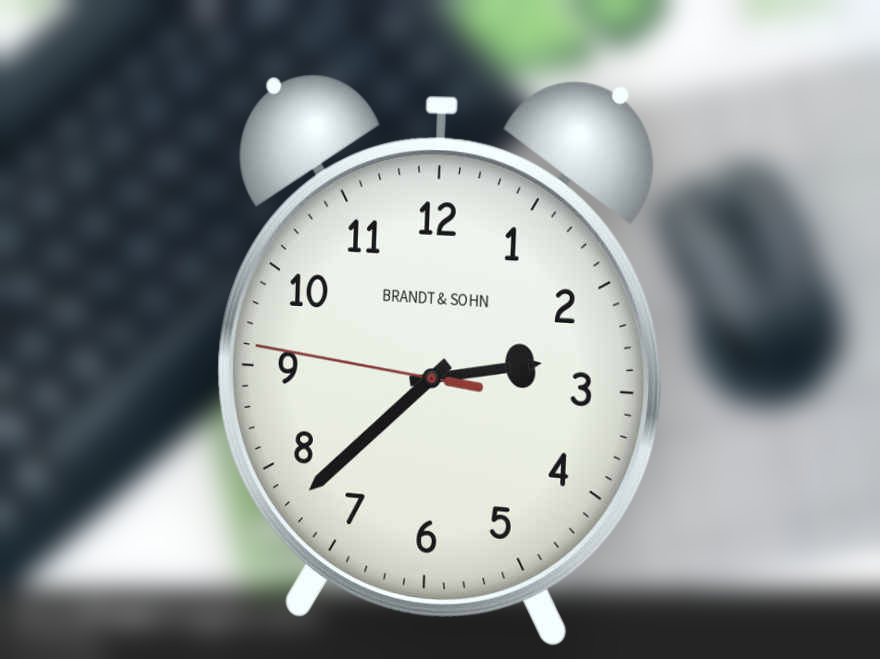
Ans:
h=2 m=37 s=46
